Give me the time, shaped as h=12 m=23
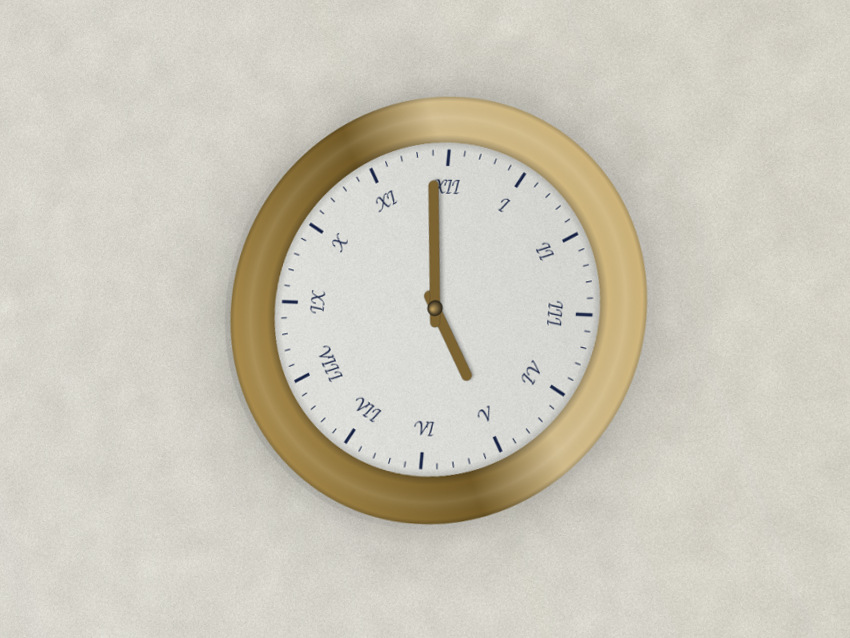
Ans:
h=4 m=59
